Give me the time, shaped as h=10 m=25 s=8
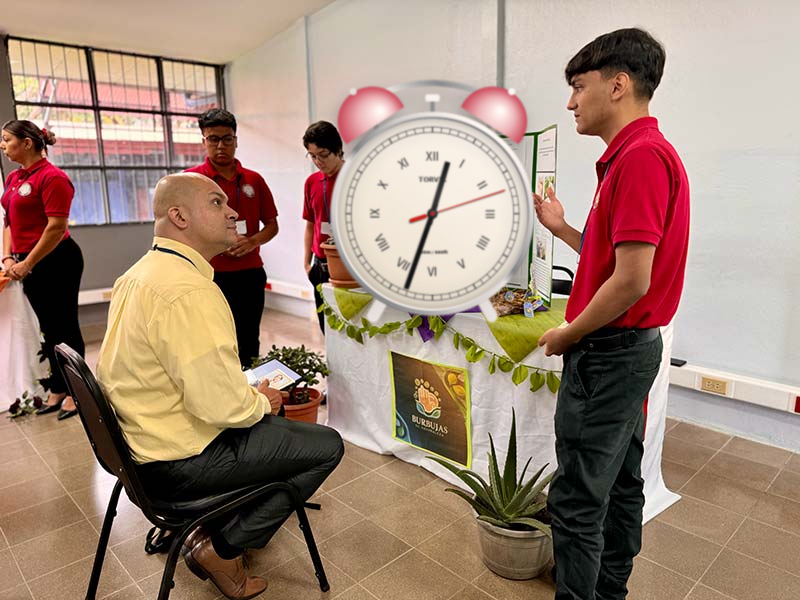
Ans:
h=12 m=33 s=12
